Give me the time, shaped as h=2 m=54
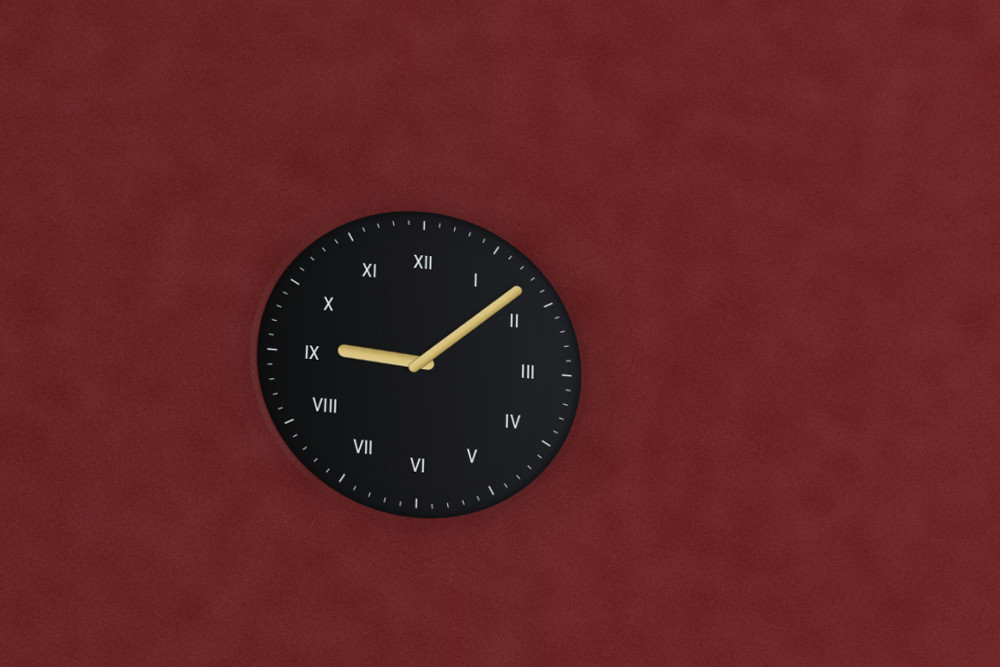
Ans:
h=9 m=8
